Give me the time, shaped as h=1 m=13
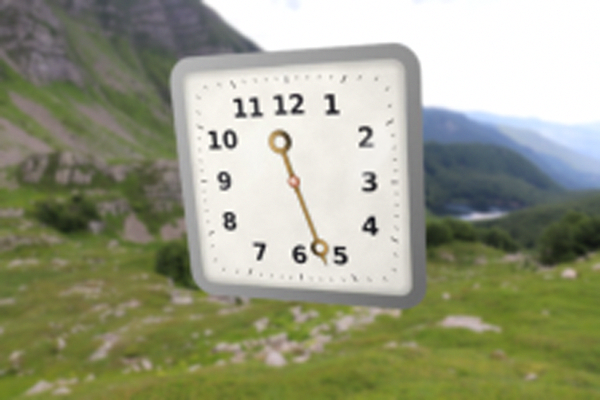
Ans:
h=11 m=27
